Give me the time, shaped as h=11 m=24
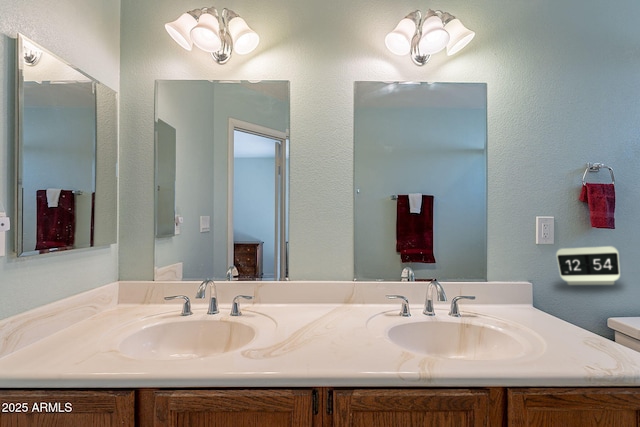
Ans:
h=12 m=54
